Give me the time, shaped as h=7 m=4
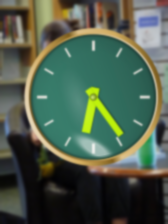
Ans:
h=6 m=24
